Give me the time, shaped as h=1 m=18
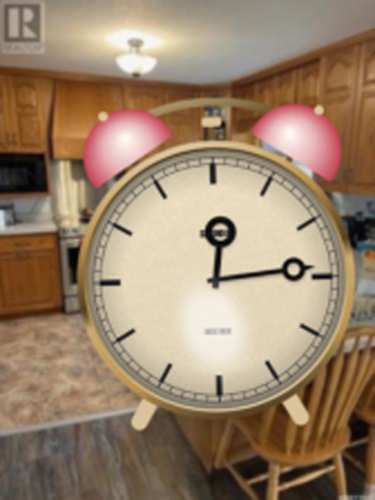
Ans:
h=12 m=14
